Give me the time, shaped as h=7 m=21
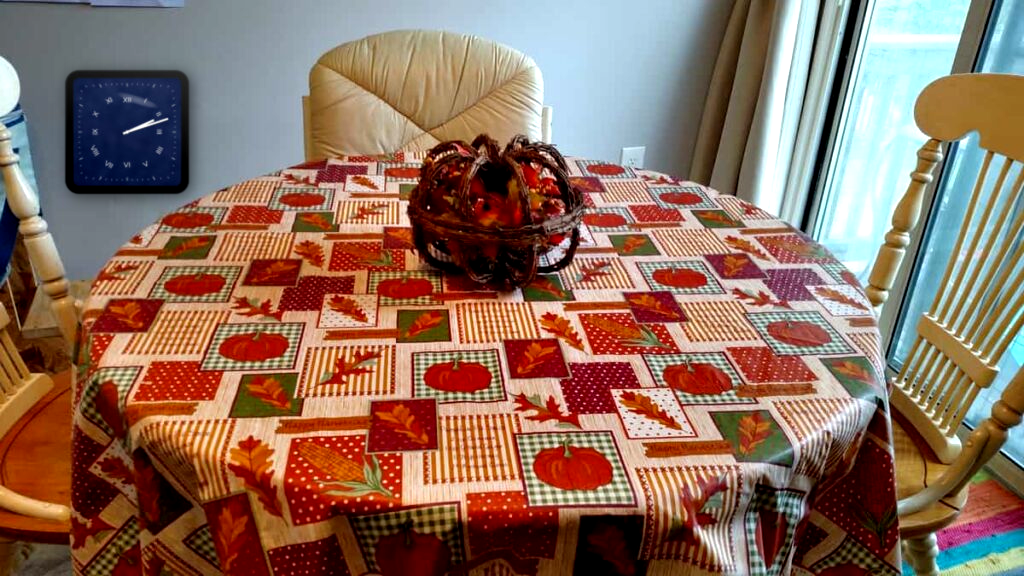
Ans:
h=2 m=12
